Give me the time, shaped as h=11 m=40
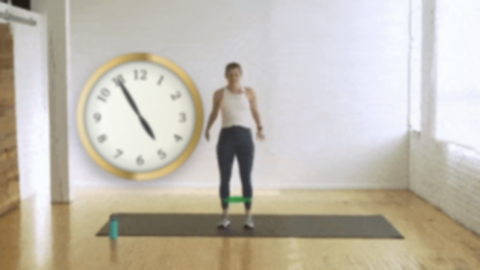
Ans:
h=4 m=55
